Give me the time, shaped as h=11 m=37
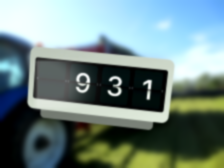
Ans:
h=9 m=31
